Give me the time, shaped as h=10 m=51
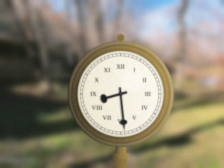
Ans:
h=8 m=29
